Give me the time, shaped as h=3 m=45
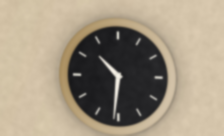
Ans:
h=10 m=31
